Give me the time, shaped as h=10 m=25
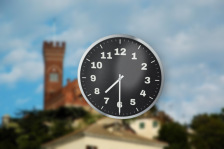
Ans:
h=7 m=30
